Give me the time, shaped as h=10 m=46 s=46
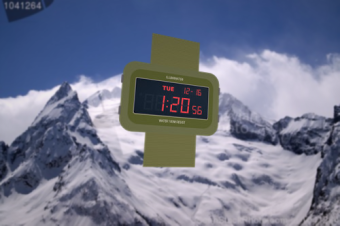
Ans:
h=1 m=20 s=56
